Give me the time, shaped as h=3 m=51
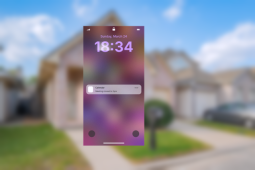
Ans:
h=18 m=34
